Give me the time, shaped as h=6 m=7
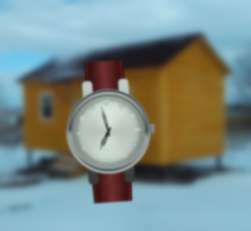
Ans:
h=6 m=58
